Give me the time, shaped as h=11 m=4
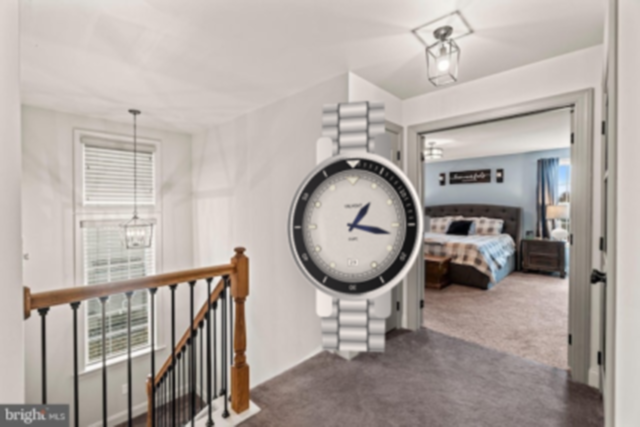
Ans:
h=1 m=17
